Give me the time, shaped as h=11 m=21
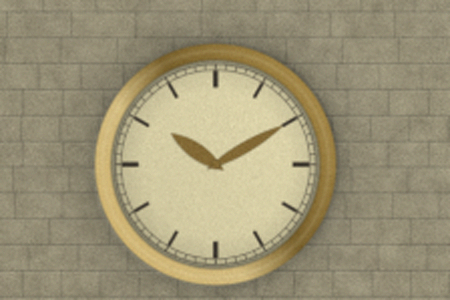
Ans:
h=10 m=10
